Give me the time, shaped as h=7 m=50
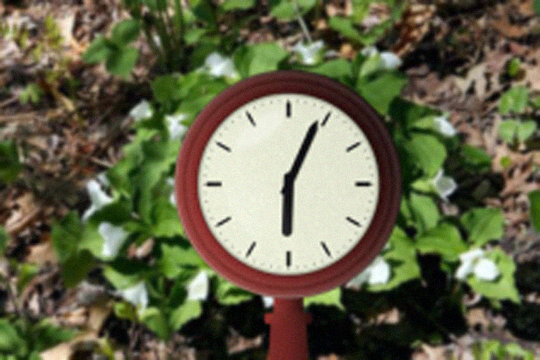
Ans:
h=6 m=4
